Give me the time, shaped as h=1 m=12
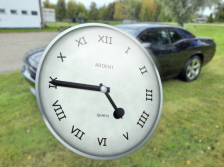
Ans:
h=4 m=45
